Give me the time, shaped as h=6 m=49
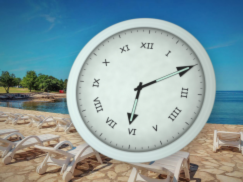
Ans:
h=6 m=10
